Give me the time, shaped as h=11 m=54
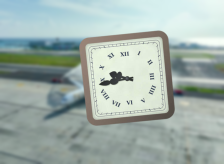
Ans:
h=9 m=44
